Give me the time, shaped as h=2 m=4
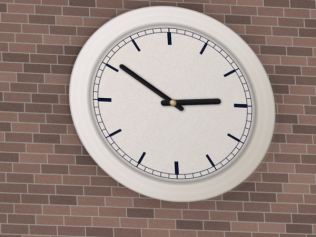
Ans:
h=2 m=51
